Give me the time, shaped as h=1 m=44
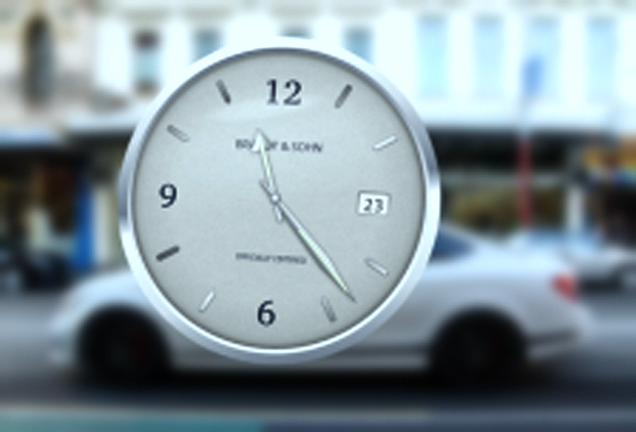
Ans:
h=11 m=23
